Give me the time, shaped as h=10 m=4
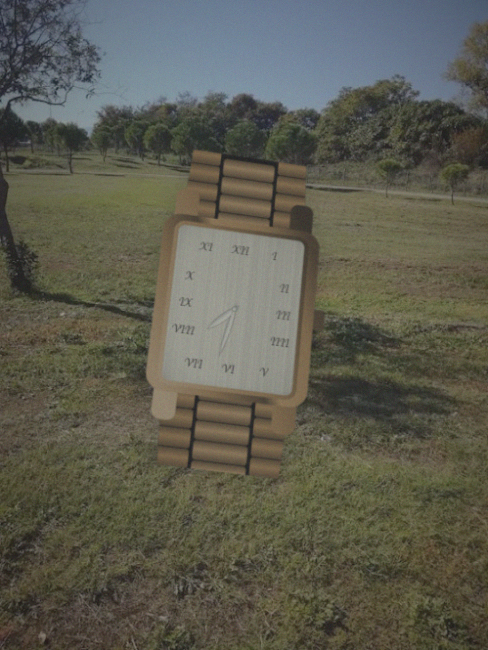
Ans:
h=7 m=32
